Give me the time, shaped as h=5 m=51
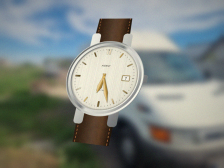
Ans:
h=6 m=27
